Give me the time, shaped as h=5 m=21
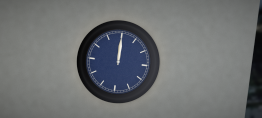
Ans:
h=12 m=0
